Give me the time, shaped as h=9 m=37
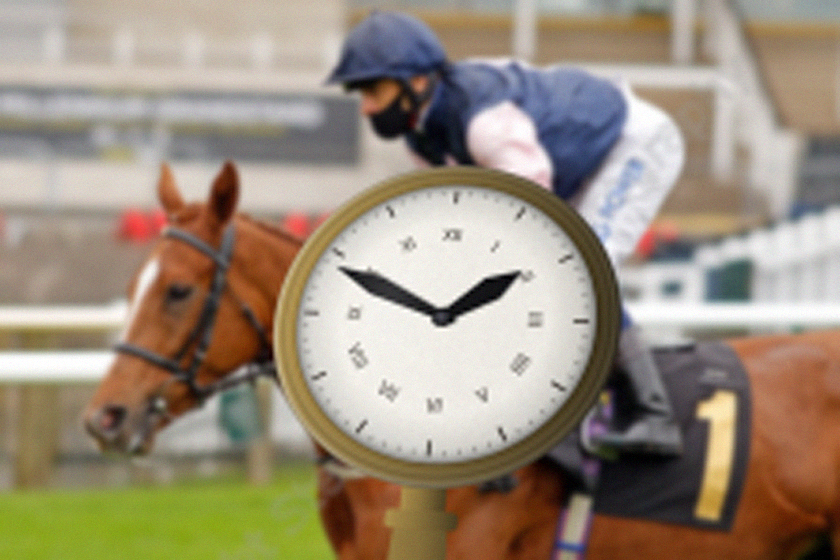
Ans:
h=1 m=49
